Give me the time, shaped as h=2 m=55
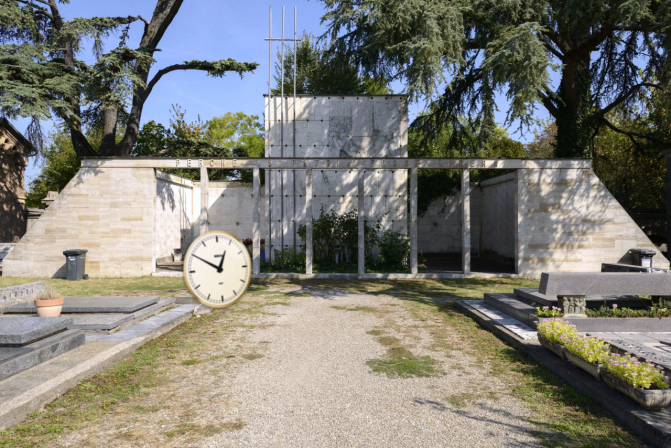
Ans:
h=12 m=50
